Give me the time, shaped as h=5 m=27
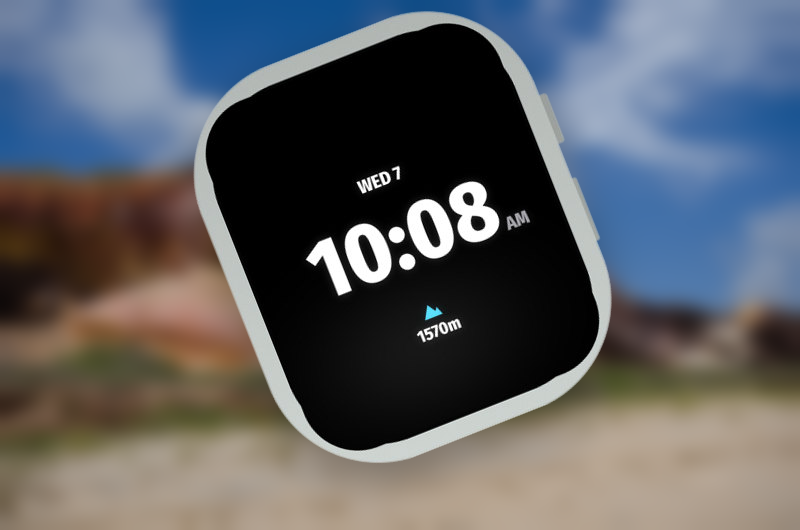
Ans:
h=10 m=8
